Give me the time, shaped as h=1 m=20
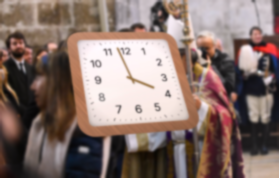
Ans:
h=3 m=58
